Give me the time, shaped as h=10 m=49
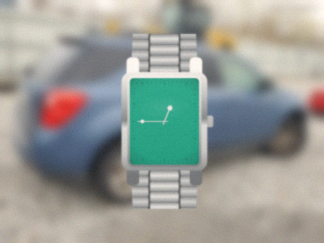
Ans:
h=12 m=45
